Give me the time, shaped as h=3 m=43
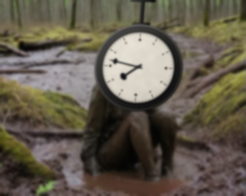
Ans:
h=7 m=47
